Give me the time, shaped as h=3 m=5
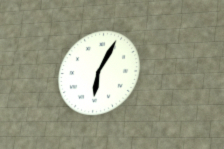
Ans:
h=6 m=4
